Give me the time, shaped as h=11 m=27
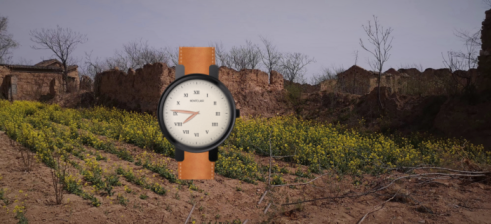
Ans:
h=7 m=46
